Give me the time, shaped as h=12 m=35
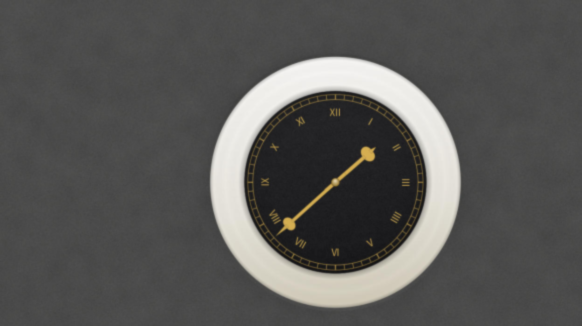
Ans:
h=1 m=38
